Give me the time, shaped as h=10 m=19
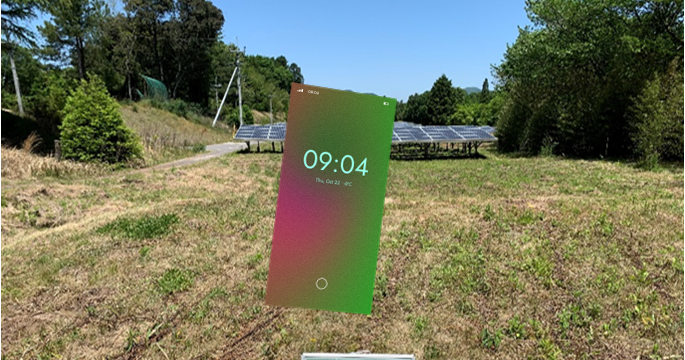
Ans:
h=9 m=4
